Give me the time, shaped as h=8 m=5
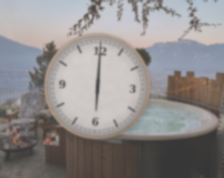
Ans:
h=6 m=0
